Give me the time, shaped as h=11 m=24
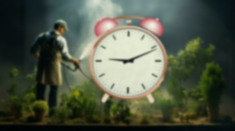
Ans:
h=9 m=11
